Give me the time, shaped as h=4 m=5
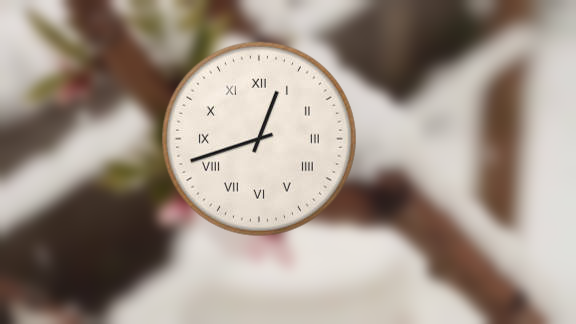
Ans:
h=12 m=42
